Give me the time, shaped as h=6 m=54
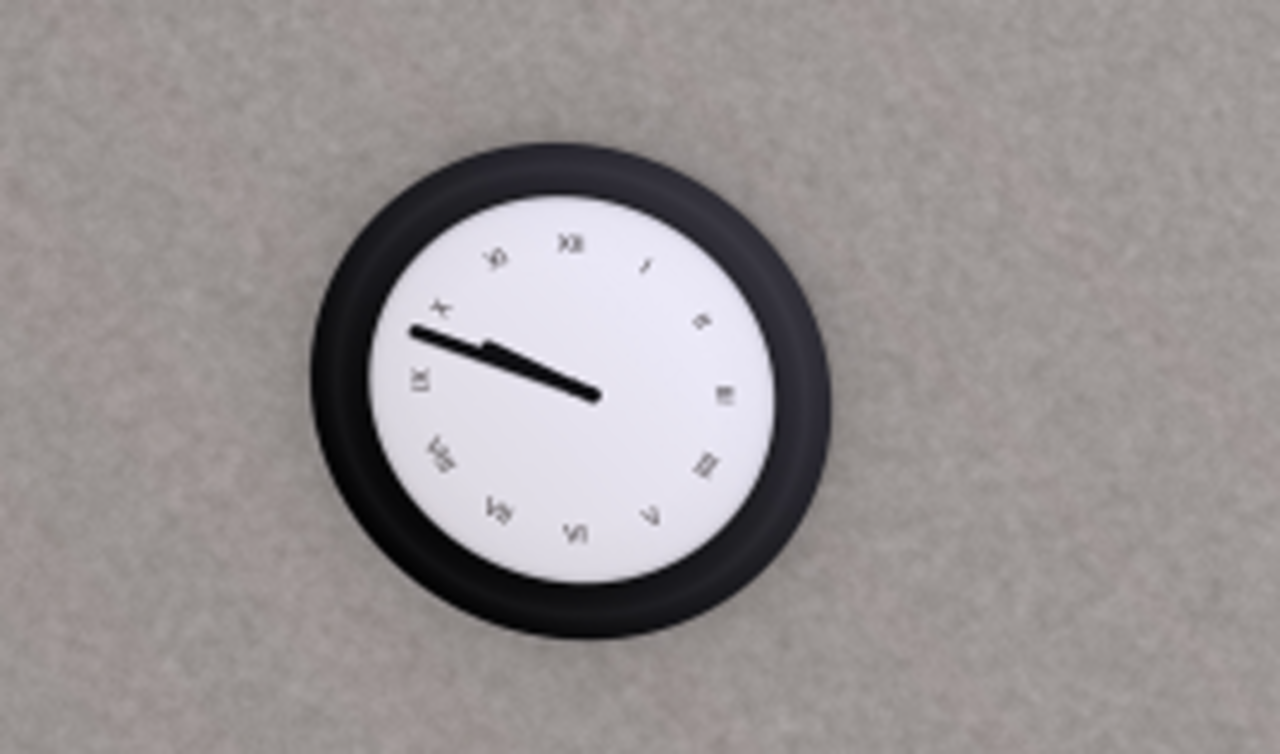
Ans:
h=9 m=48
